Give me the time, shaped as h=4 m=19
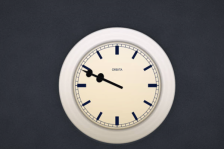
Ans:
h=9 m=49
